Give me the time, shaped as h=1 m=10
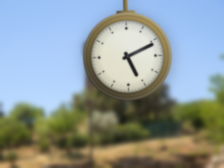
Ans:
h=5 m=11
